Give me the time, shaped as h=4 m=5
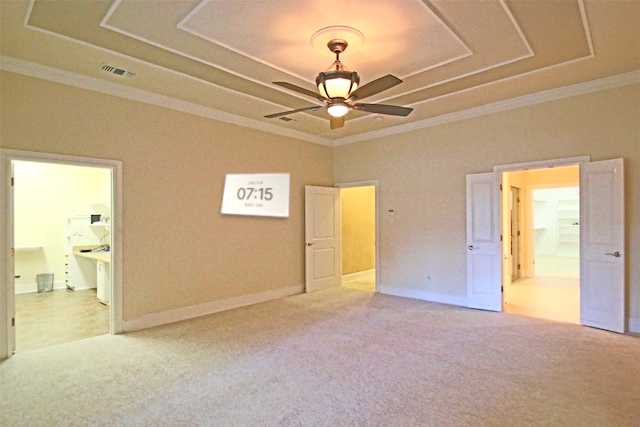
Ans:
h=7 m=15
